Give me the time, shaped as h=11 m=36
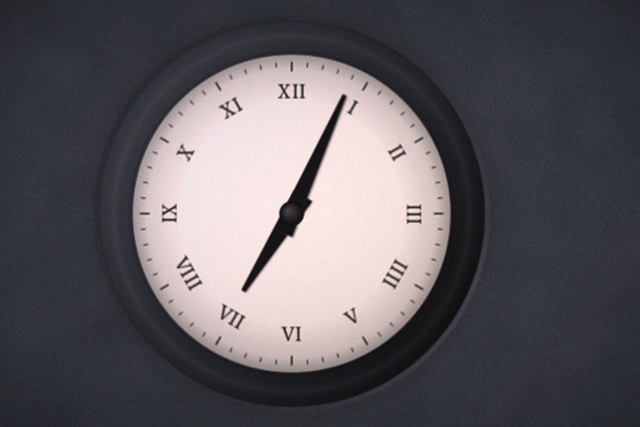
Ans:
h=7 m=4
